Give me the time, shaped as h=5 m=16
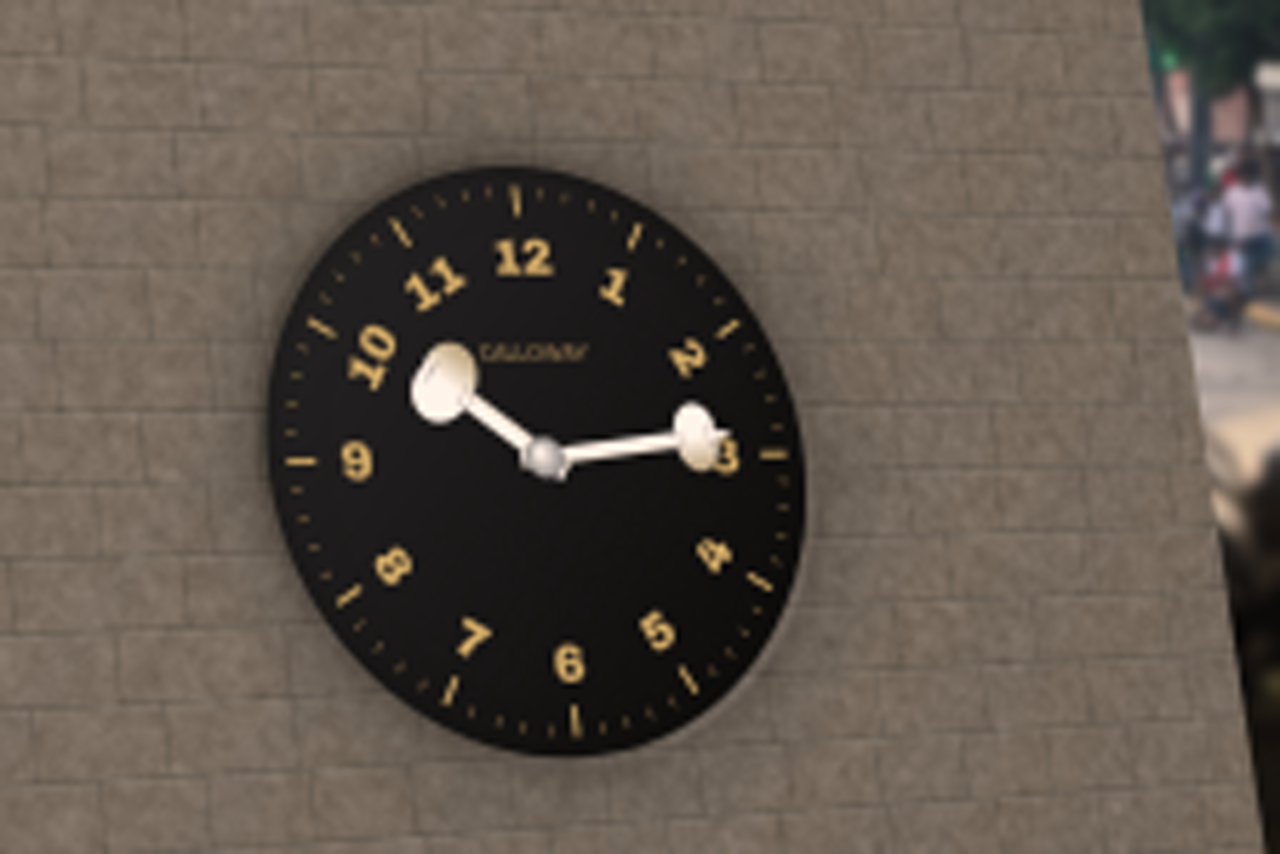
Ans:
h=10 m=14
